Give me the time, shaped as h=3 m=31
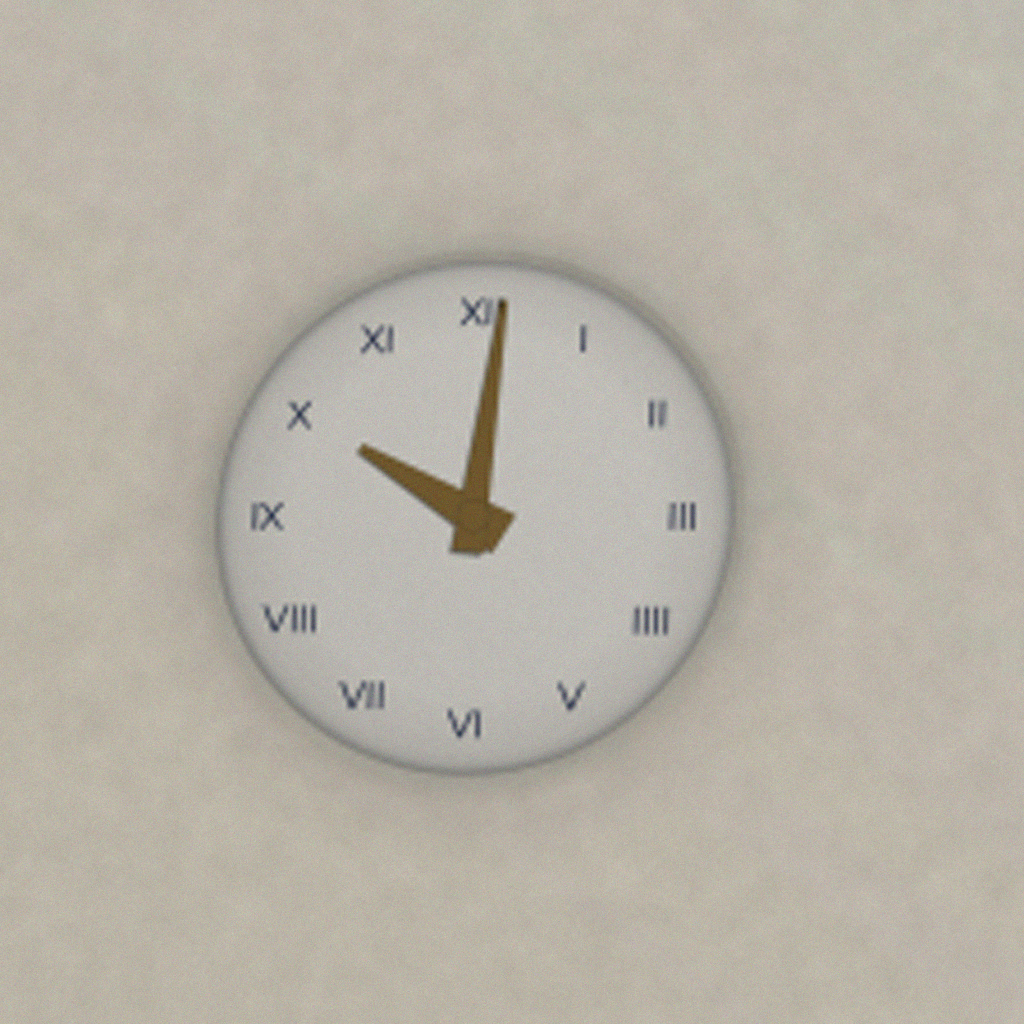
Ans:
h=10 m=1
